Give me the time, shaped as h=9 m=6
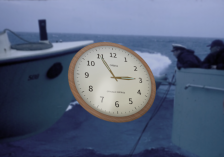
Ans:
h=2 m=55
